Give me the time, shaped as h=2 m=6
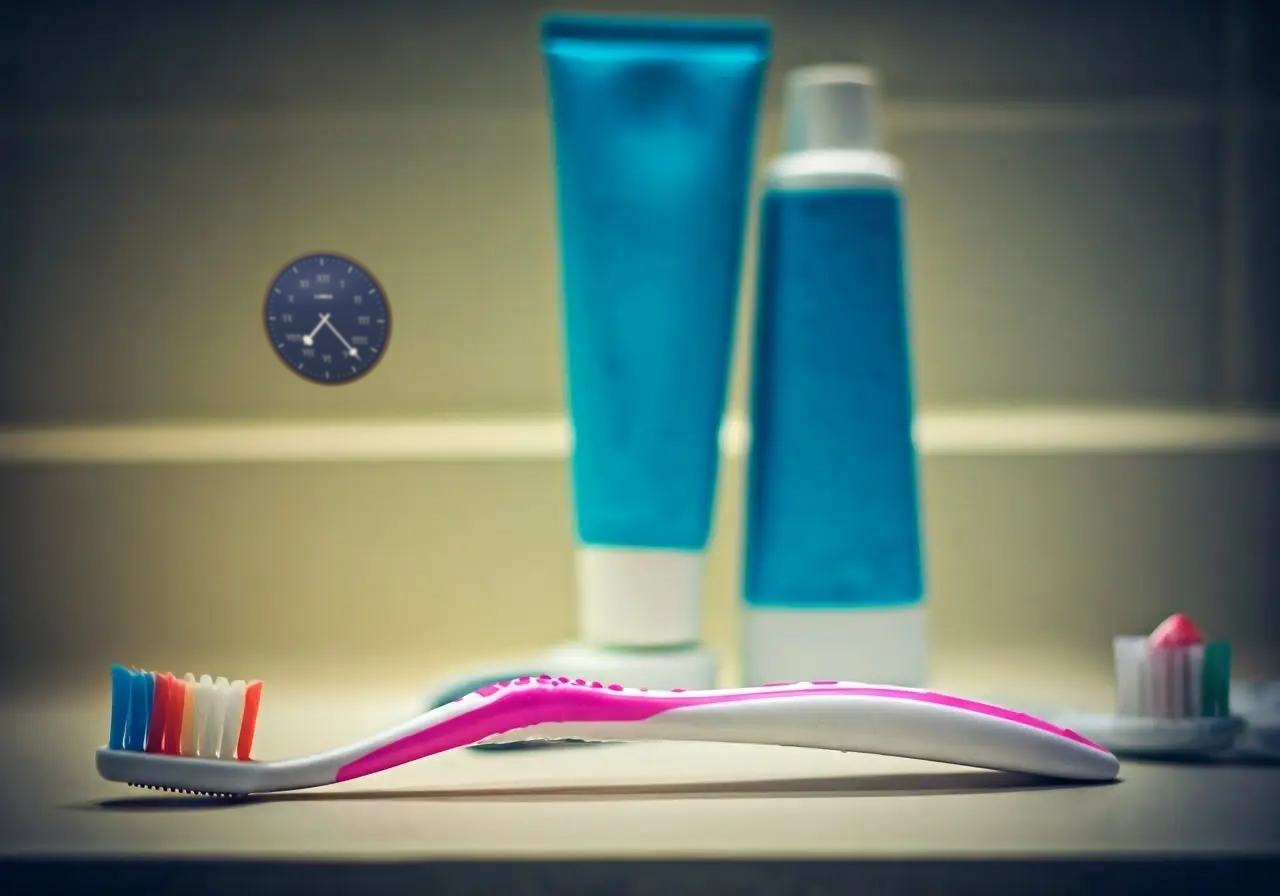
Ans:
h=7 m=23
